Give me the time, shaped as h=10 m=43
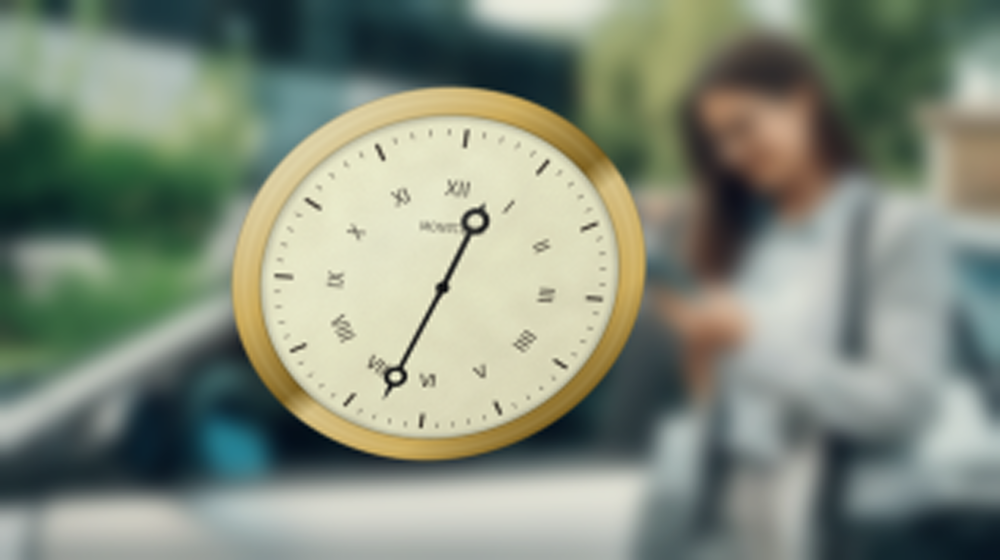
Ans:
h=12 m=33
